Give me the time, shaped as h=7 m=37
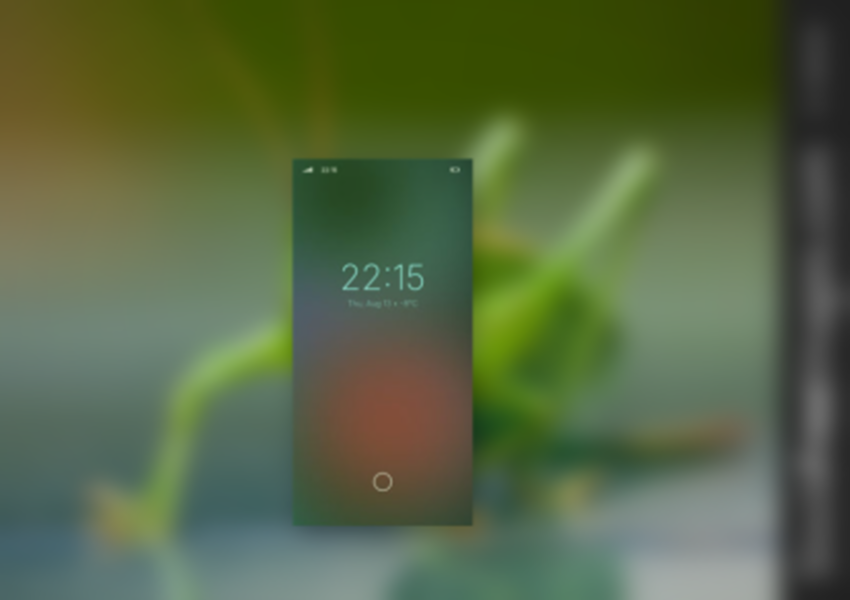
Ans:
h=22 m=15
